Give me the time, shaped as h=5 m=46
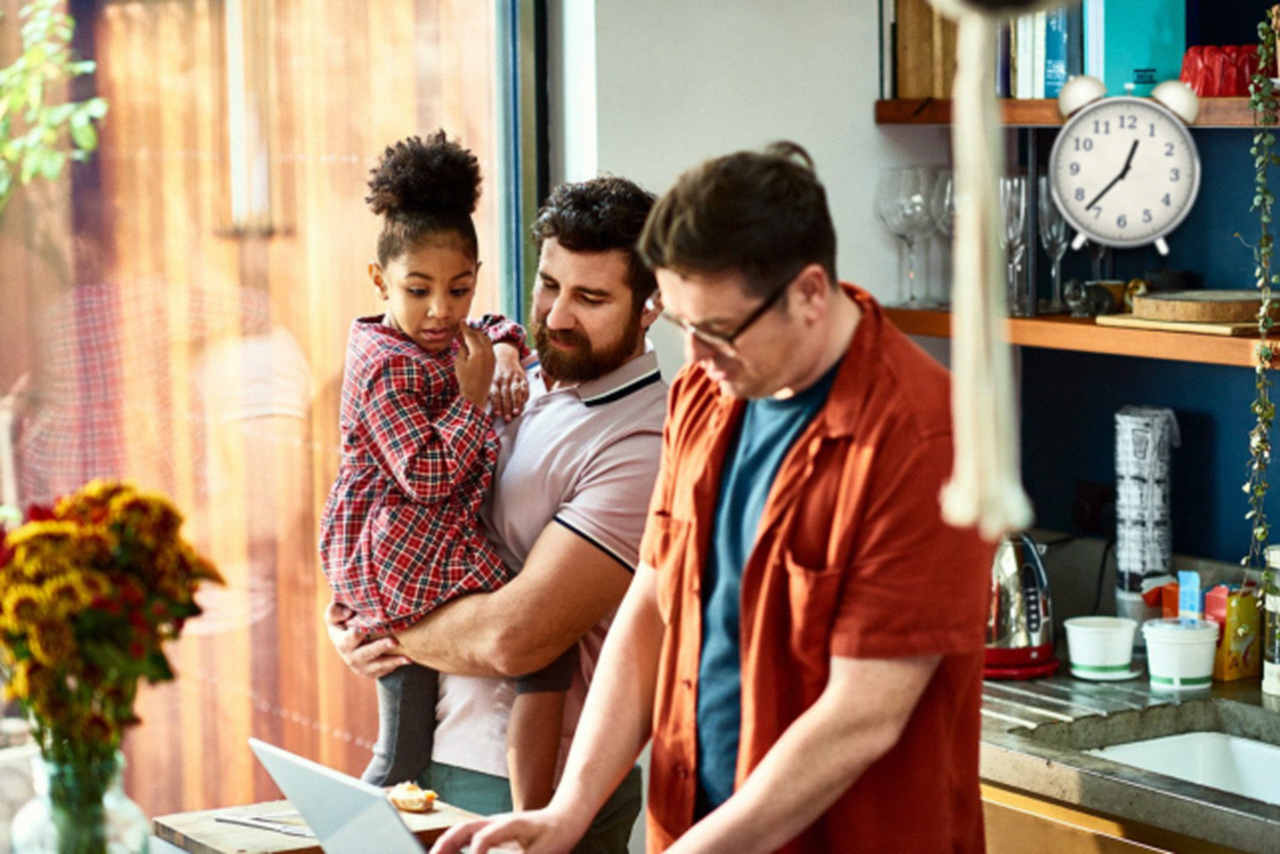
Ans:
h=12 m=37
